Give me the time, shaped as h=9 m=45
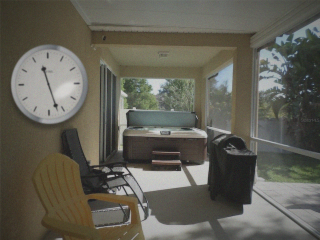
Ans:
h=11 m=27
